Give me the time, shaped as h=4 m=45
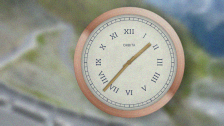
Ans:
h=1 m=37
